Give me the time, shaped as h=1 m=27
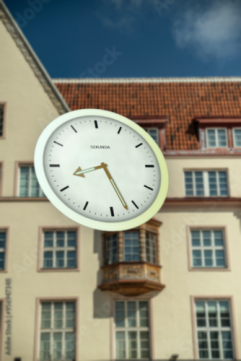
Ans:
h=8 m=27
